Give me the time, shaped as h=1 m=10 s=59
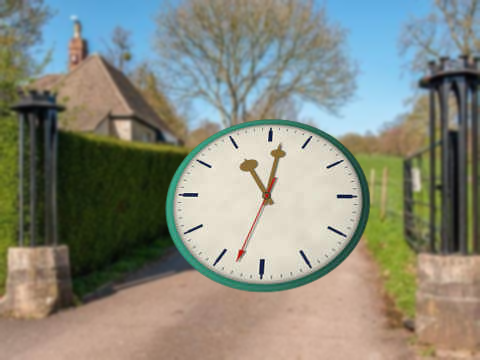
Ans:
h=11 m=1 s=33
